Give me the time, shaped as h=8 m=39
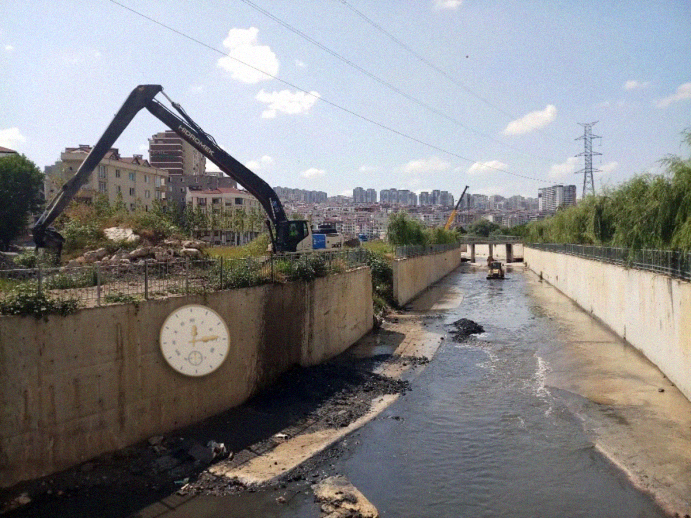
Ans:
h=12 m=14
